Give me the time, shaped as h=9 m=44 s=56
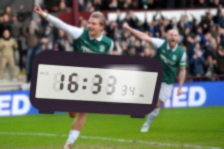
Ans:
h=16 m=33 s=34
